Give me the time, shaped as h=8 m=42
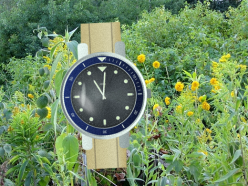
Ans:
h=11 m=1
